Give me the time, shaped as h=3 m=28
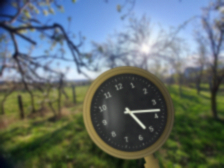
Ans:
h=5 m=18
